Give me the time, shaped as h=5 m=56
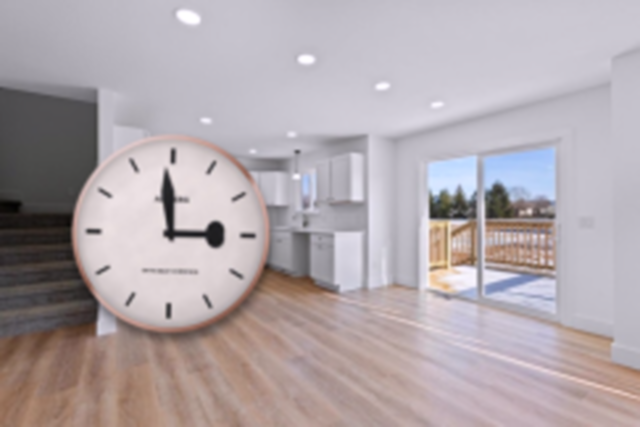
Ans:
h=2 m=59
